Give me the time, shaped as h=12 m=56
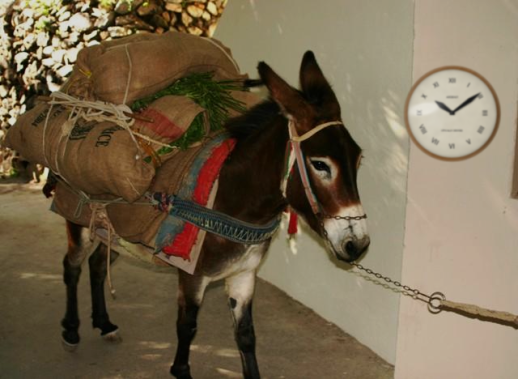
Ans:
h=10 m=9
